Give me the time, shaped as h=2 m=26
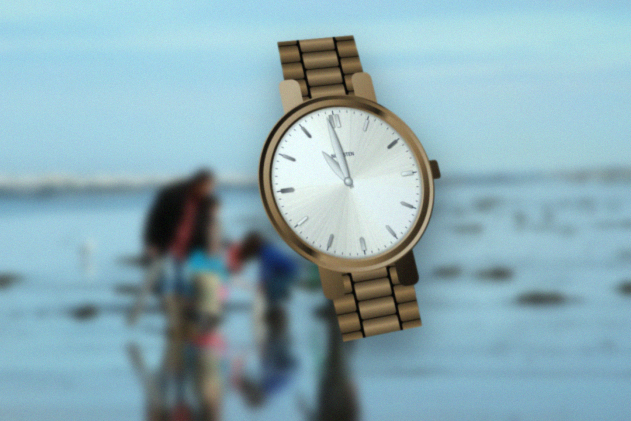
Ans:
h=10 m=59
